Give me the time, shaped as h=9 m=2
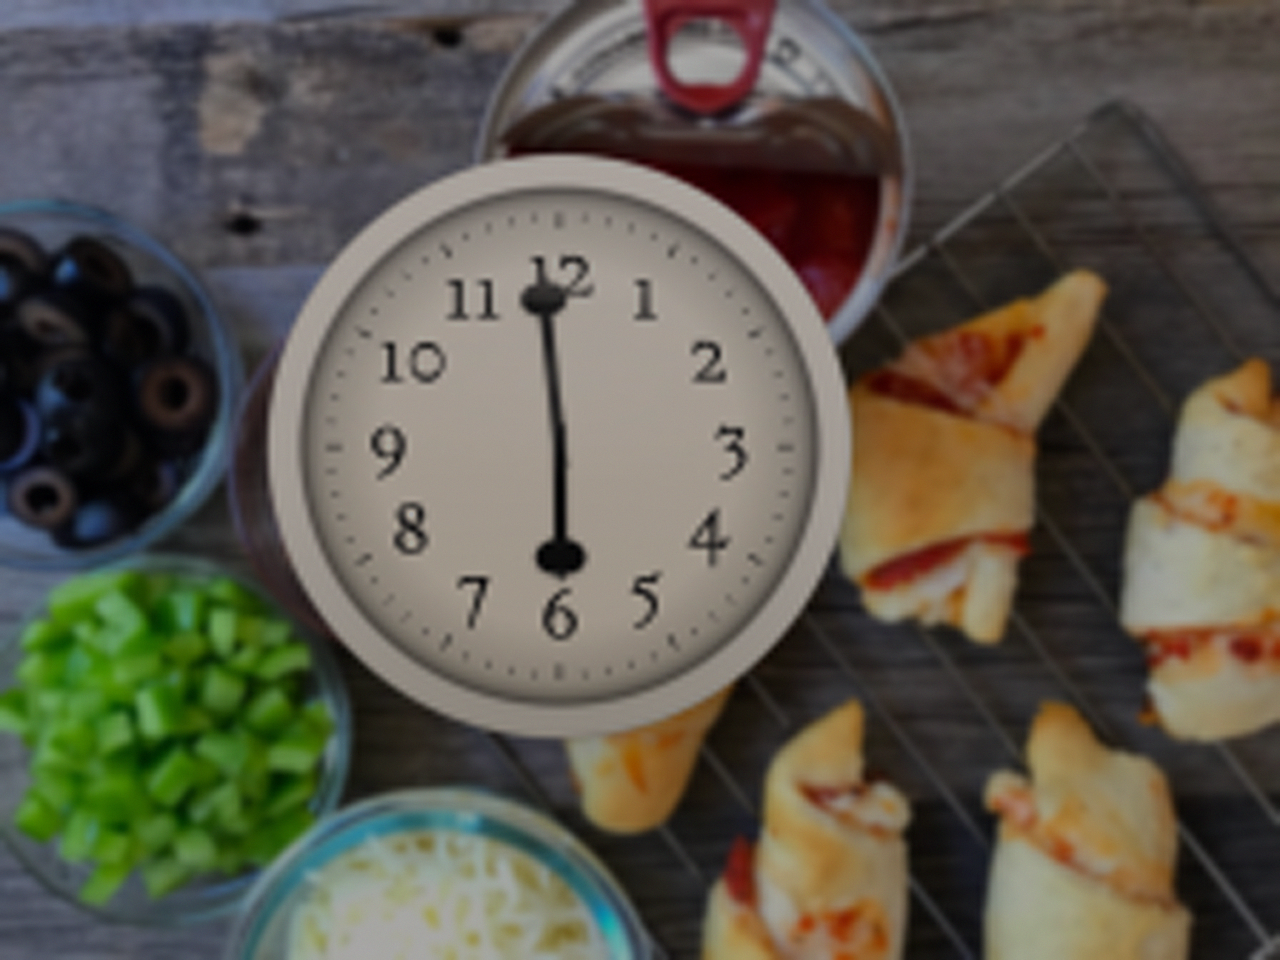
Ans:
h=5 m=59
